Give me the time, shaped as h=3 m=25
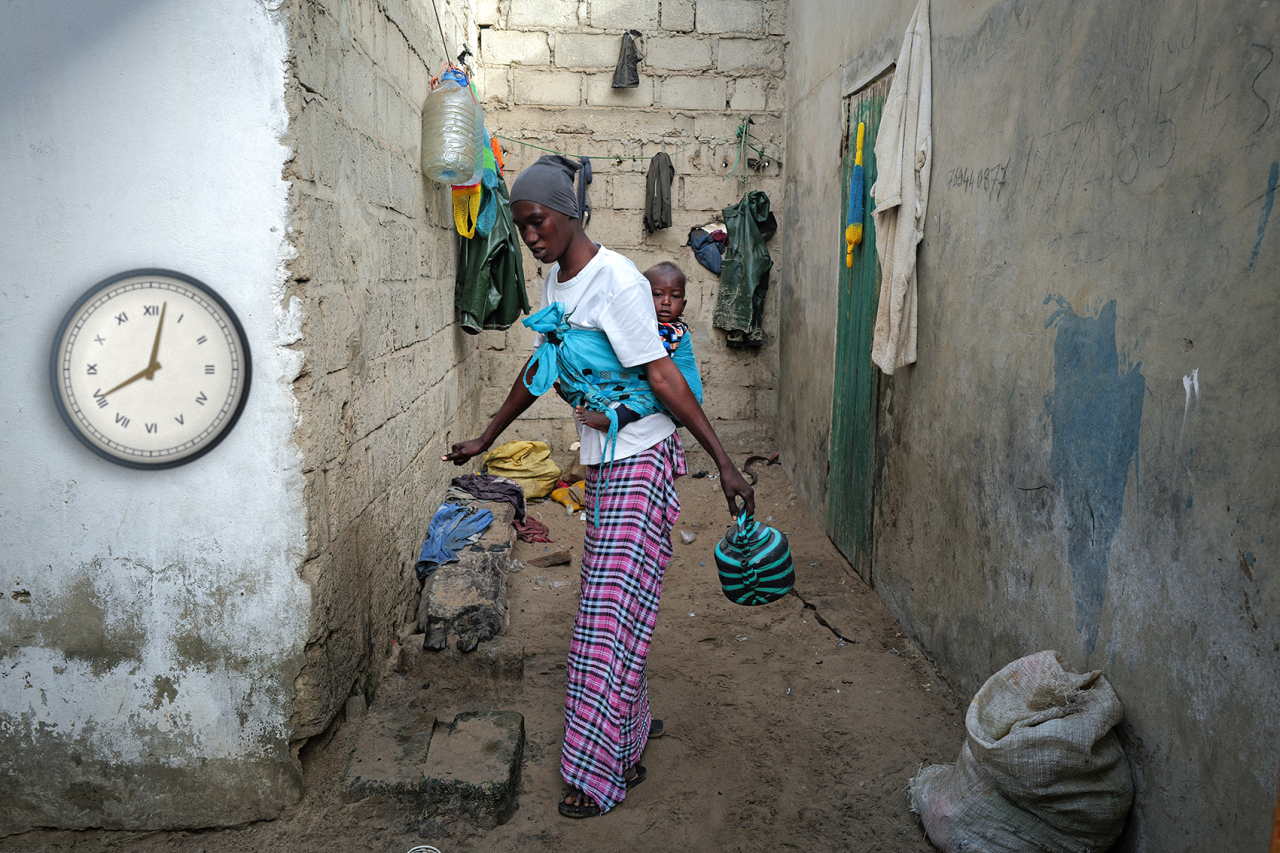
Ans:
h=8 m=2
